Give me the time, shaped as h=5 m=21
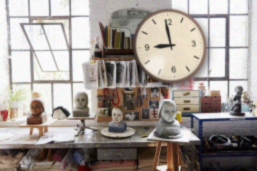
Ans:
h=8 m=59
